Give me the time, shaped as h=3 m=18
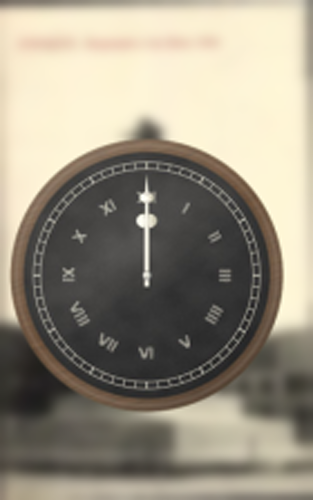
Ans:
h=12 m=0
